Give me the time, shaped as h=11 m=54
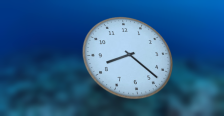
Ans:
h=8 m=23
